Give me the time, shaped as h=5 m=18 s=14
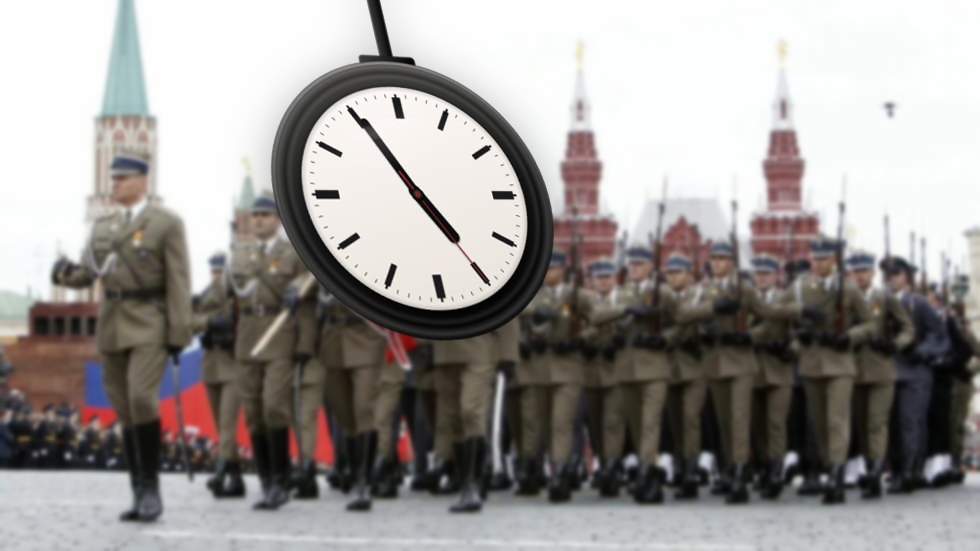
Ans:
h=4 m=55 s=25
